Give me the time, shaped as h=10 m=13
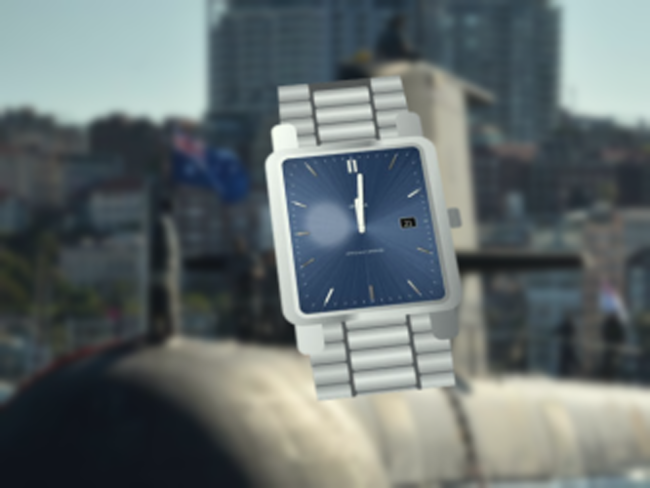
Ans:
h=12 m=1
